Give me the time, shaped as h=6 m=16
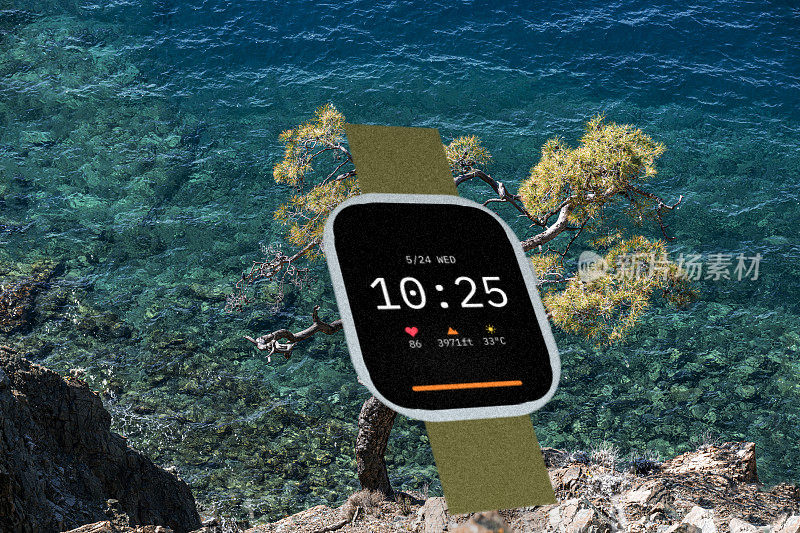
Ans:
h=10 m=25
